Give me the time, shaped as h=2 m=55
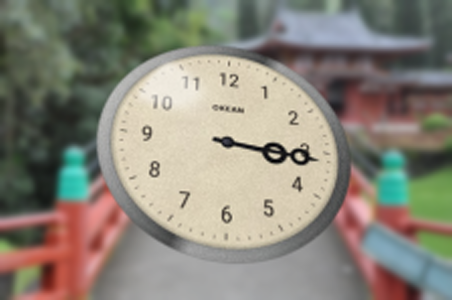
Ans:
h=3 m=16
